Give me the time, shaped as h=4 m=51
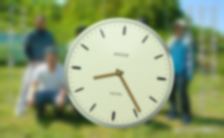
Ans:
h=8 m=24
